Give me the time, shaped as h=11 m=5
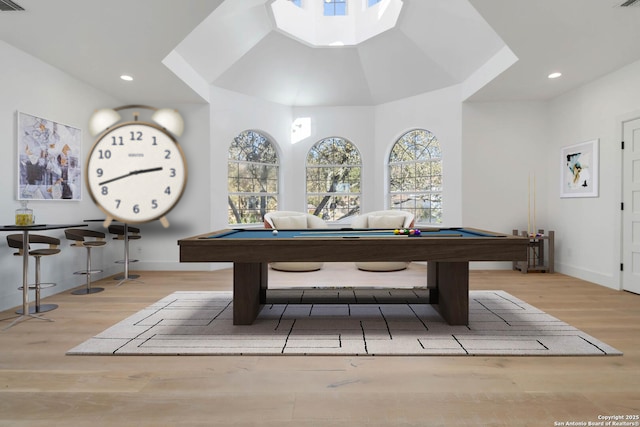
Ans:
h=2 m=42
